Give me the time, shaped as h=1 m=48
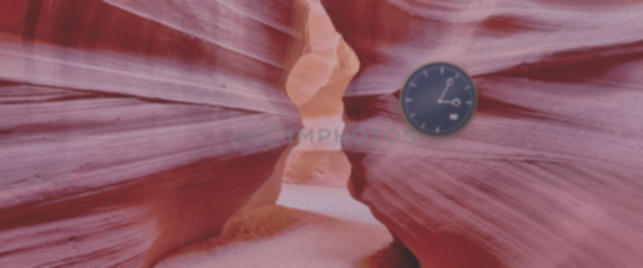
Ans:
h=3 m=4
